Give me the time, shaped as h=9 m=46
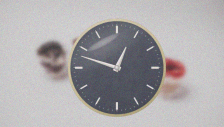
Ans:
h=12 m=48
